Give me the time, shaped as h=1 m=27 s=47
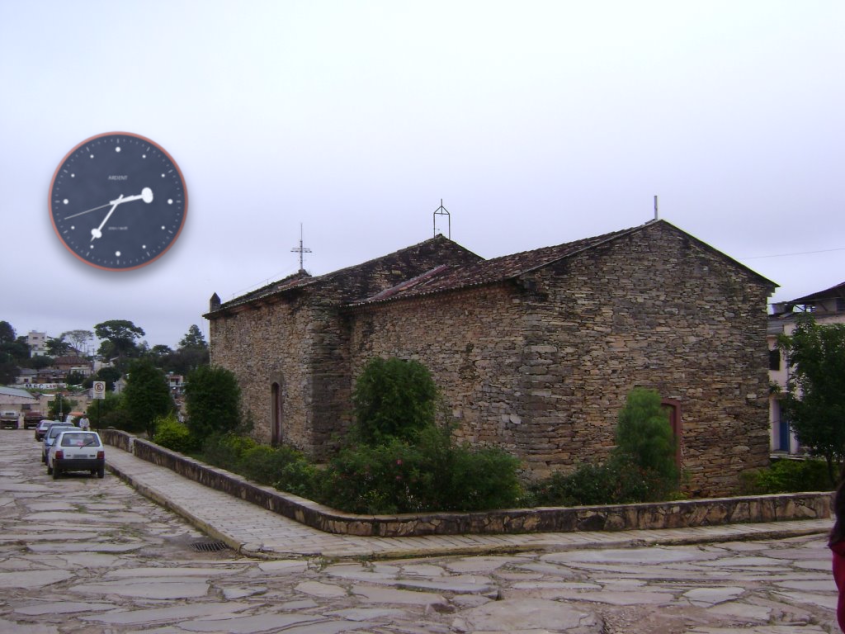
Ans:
h=2 m=35 s=42
